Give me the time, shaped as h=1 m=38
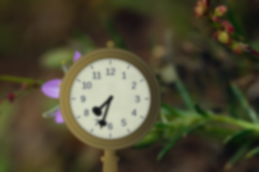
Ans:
h=7 m=33
